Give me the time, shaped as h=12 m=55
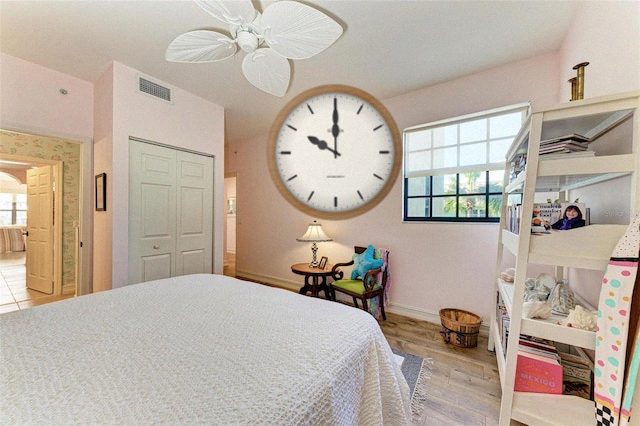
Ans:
h=10 m=0
